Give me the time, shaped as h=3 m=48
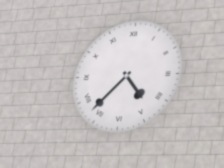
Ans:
h=4 m=37
